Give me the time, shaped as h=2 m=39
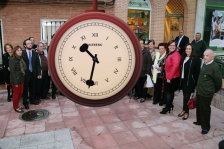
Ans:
h=10 m=32
